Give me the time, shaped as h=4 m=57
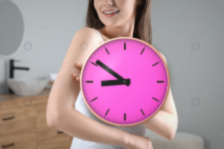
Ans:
h=8 m=51
